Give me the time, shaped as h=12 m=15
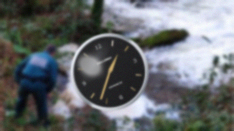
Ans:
h=1 m=37
